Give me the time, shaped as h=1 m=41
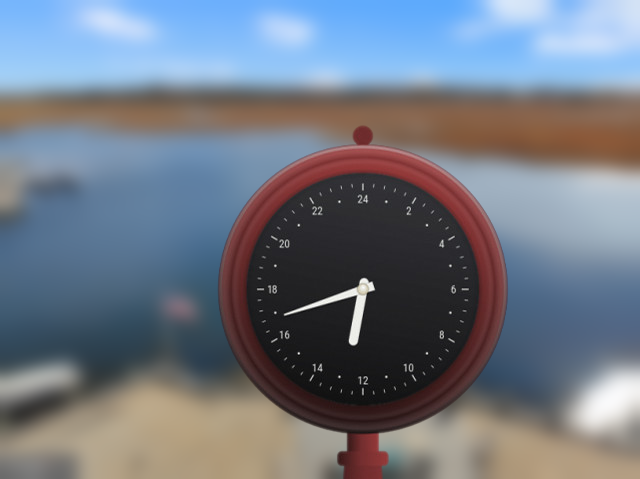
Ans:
h=12 m=42
